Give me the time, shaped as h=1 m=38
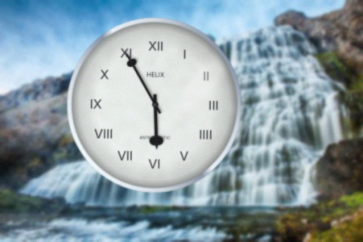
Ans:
h=5 m=55
